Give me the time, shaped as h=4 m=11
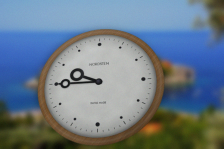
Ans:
h=9 m=45
